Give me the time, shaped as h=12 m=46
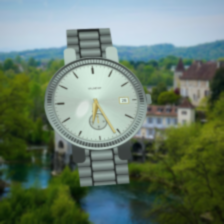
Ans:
h=6 m=26
